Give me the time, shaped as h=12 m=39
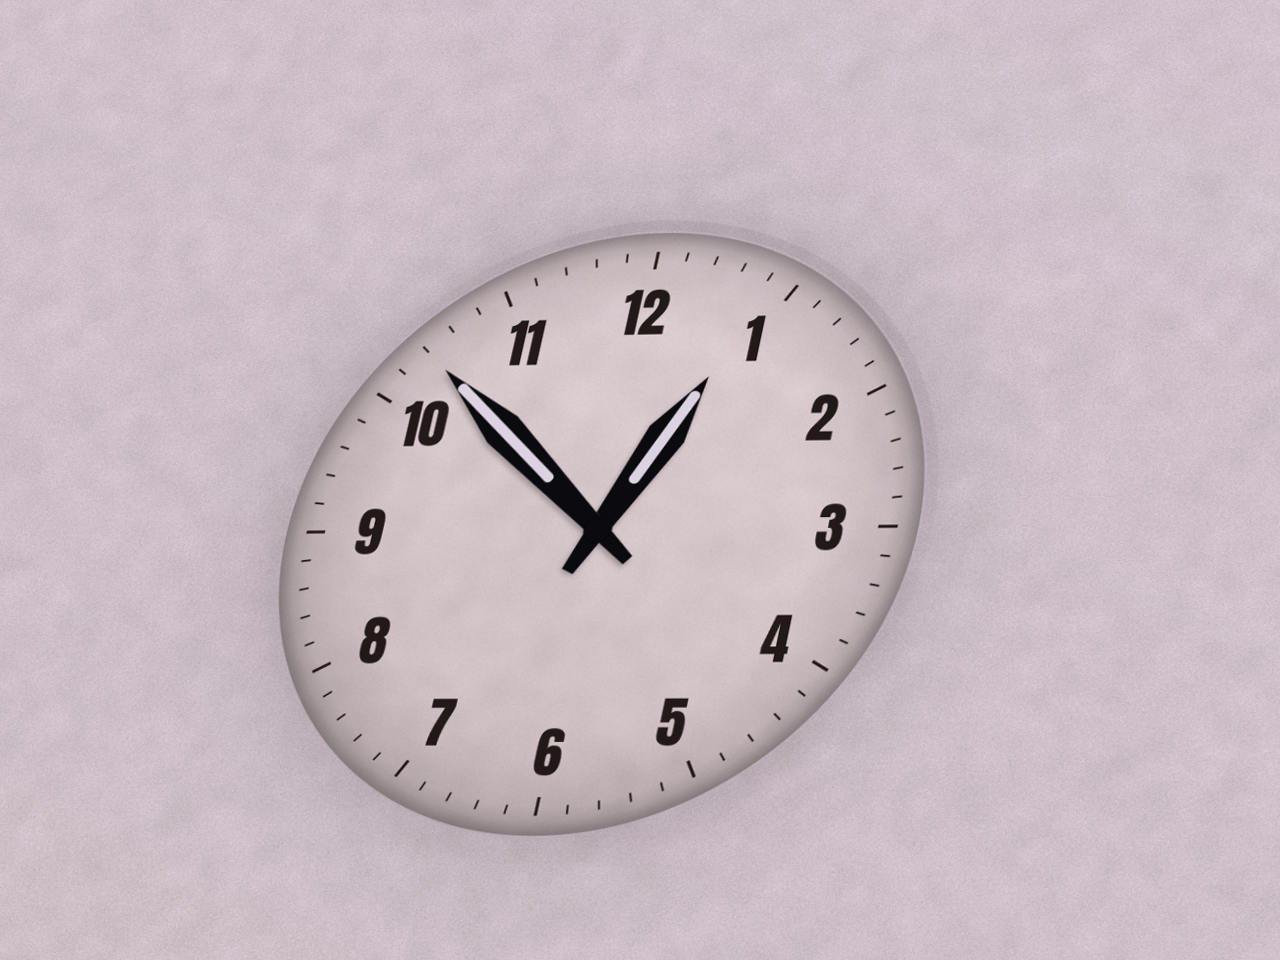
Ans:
h=12 m=52
